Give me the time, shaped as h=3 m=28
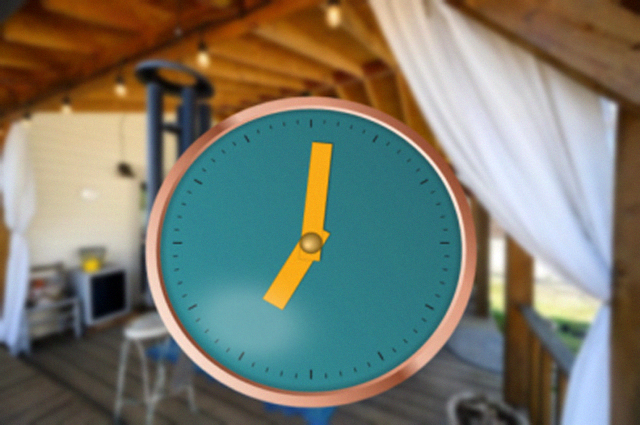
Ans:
h=7 m=1
